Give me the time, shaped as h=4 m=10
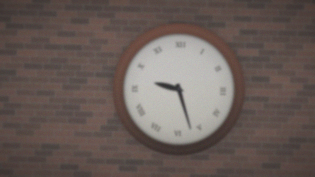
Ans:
h=9 m=27
